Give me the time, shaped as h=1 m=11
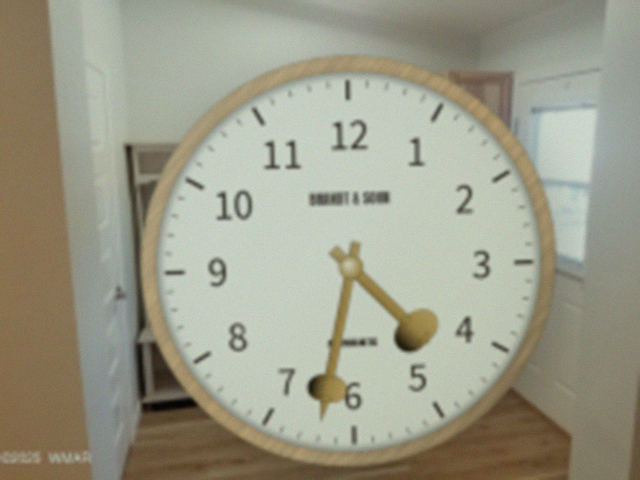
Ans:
h=4 m=32
